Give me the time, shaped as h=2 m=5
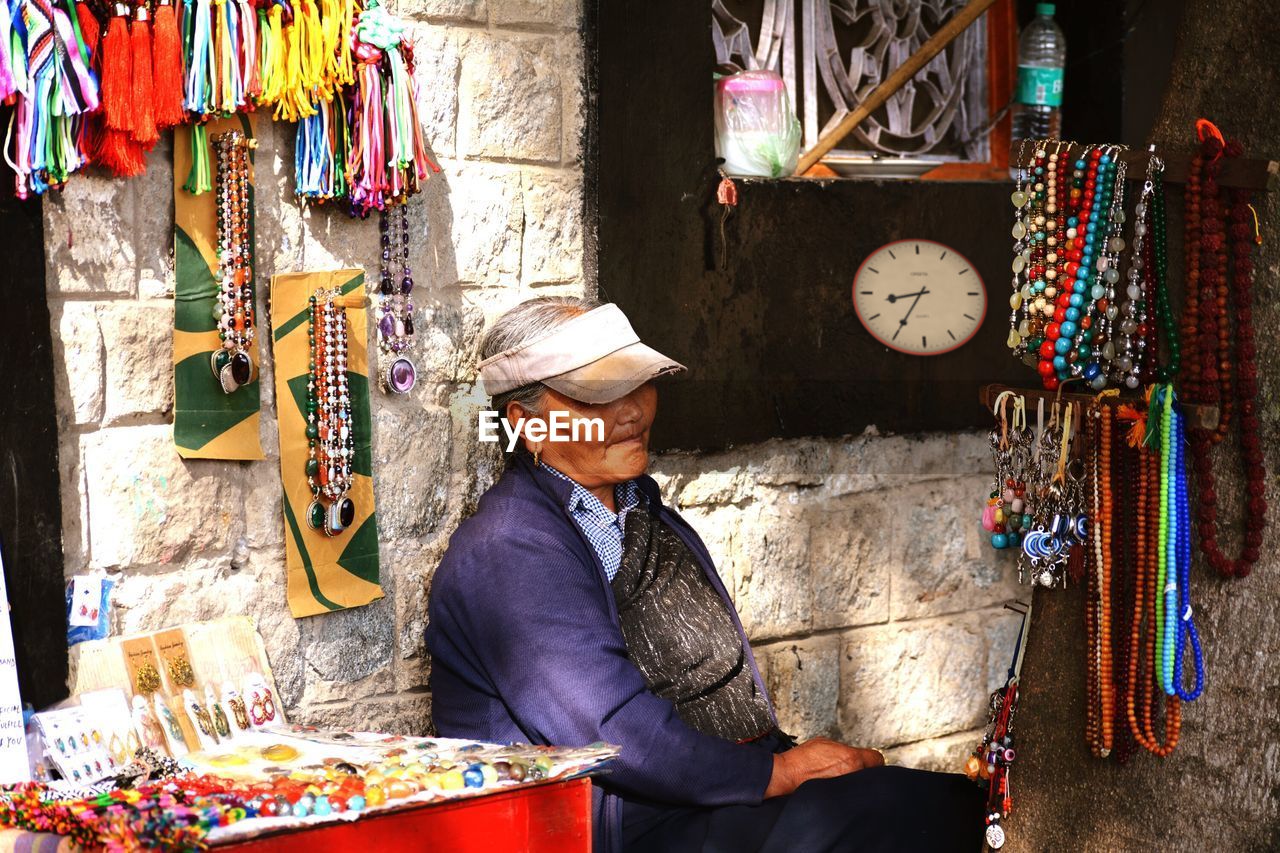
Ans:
h=8 m=35
